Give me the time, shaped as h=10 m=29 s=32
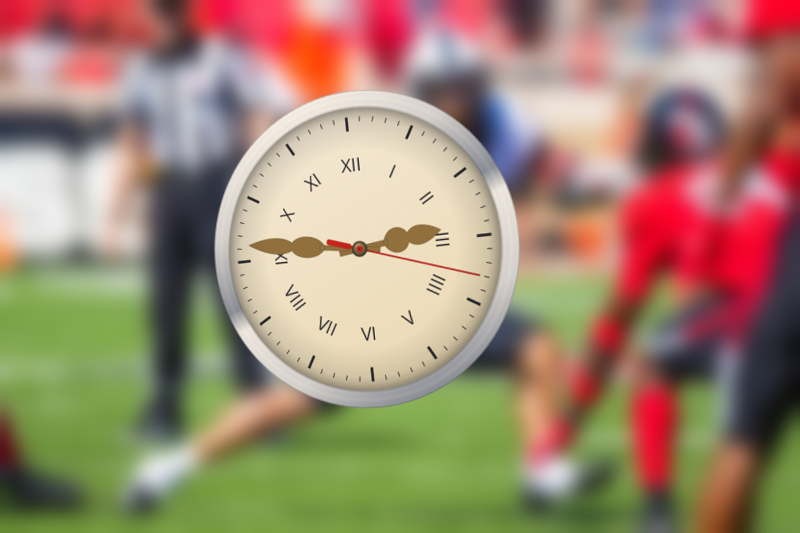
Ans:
h=2 m=46 s=18
